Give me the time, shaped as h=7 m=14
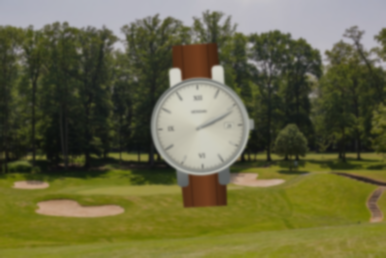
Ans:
h=2 m=11
